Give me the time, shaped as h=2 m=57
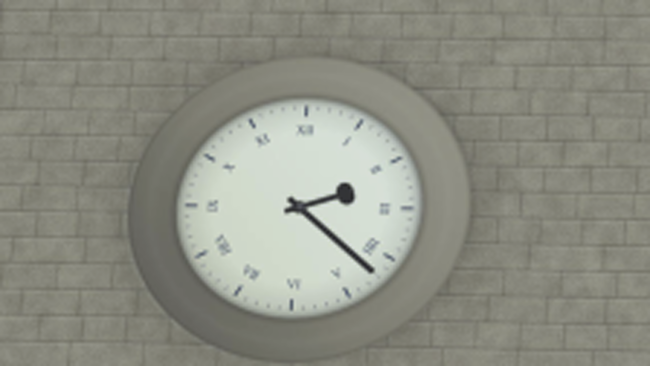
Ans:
h=2 m=22
